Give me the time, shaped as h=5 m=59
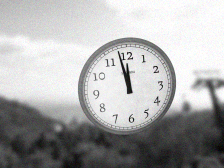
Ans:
h=11 m=58
